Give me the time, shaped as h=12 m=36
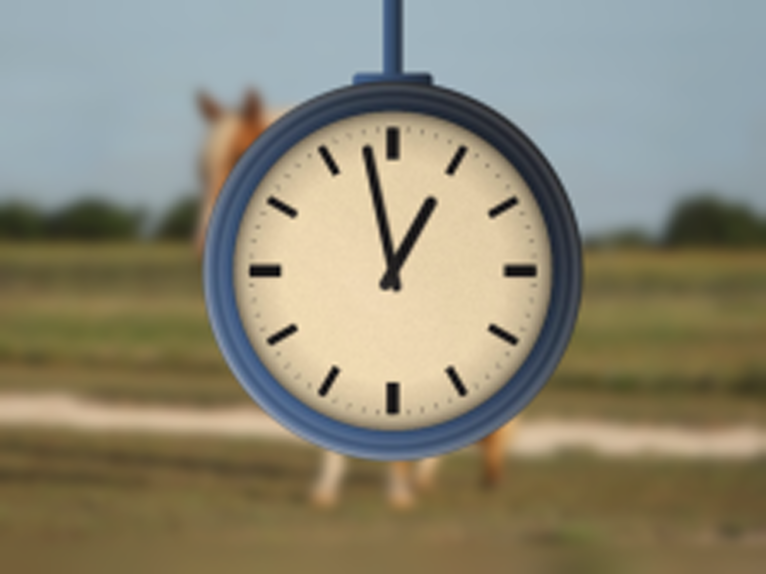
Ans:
h=12 m=58
